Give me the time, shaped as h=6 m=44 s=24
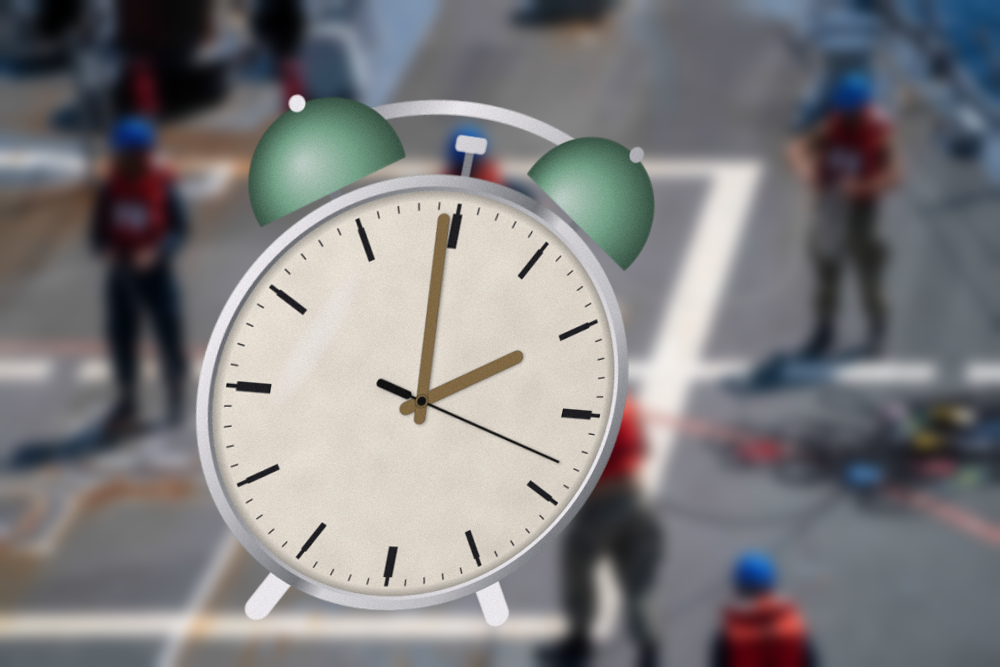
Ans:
h=1 m=59 s=18
